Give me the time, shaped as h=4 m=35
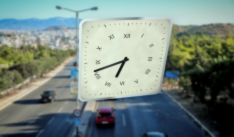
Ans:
h=6 m=42
